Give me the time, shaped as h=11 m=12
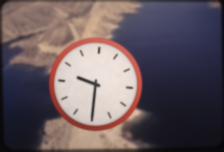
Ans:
h=9 m=30
